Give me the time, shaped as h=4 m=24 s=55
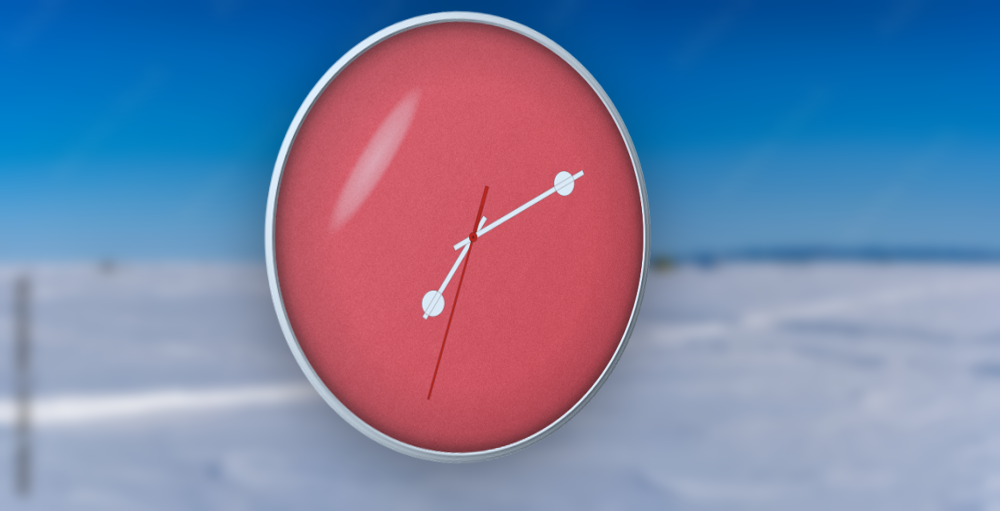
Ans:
h=7 m=10 s=33
